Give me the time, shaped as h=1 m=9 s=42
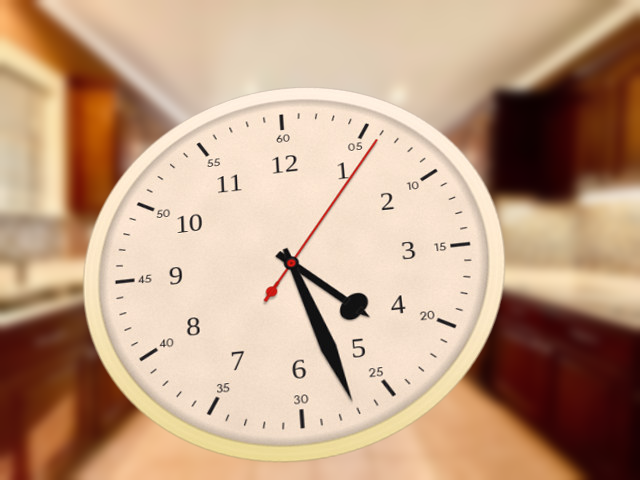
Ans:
h=4 m=27 s=6
